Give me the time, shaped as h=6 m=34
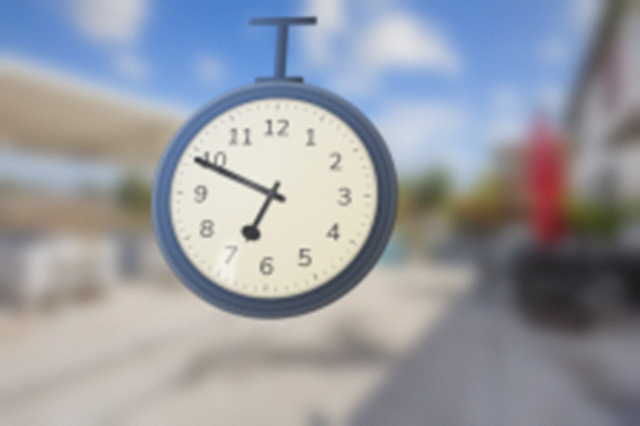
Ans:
h=6 m=49
